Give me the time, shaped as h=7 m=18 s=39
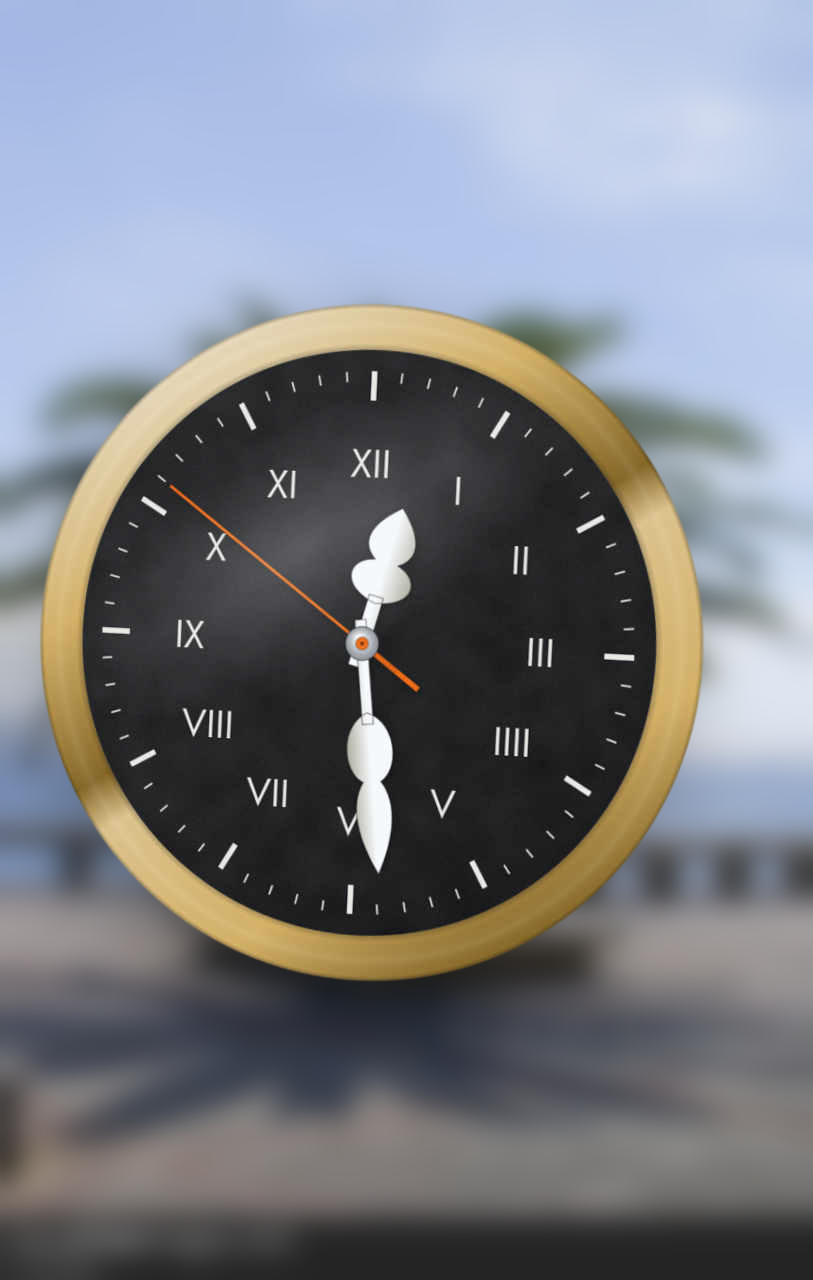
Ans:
h=12 m=28 s=51
